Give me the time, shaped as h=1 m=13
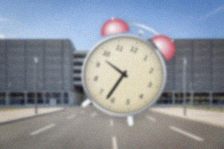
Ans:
h=9 m=32
